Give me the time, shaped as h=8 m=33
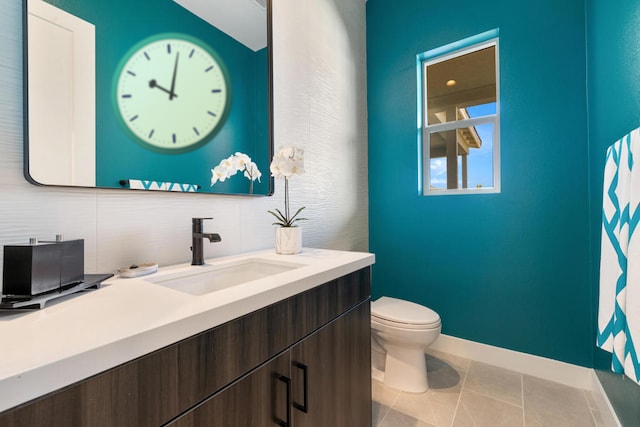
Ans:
h=10 m=2
